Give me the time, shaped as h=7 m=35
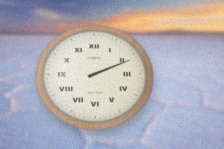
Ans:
h=2 m=11
